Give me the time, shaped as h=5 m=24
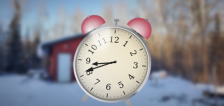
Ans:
h=8 m=41
